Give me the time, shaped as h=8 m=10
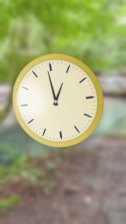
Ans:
h=12 m=59
